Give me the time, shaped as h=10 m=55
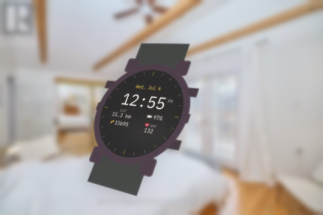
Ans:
h=12 m=55
